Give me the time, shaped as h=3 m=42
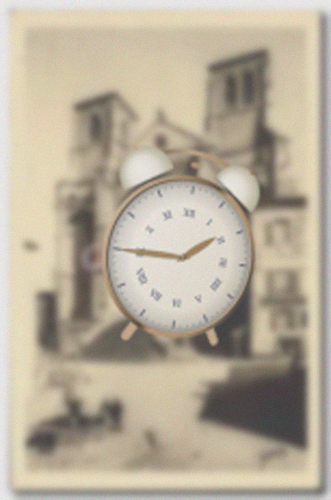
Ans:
h=1 m=45
